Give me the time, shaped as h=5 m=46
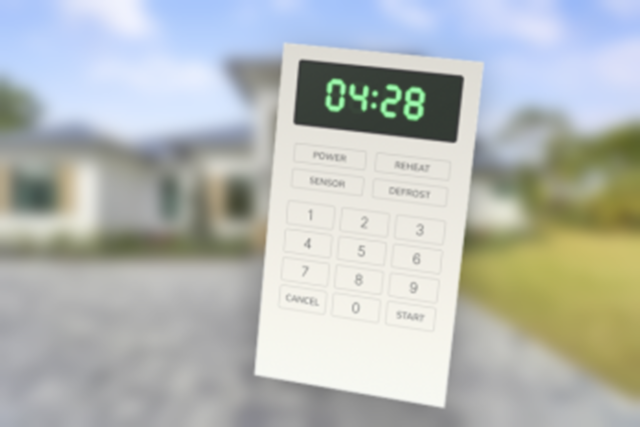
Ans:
h=4 m=28
